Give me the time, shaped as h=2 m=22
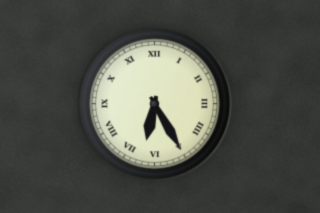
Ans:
h=6 m=25
